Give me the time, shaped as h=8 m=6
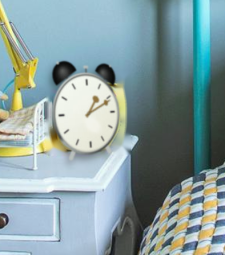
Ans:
h=1 m=11
